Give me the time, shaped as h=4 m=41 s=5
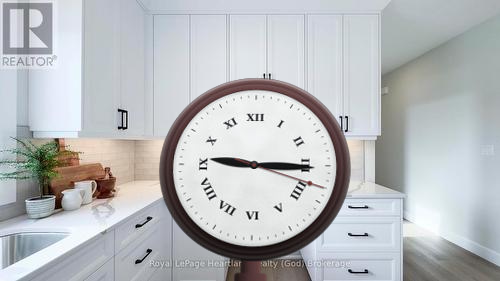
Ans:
h=9 m=15 s=18
